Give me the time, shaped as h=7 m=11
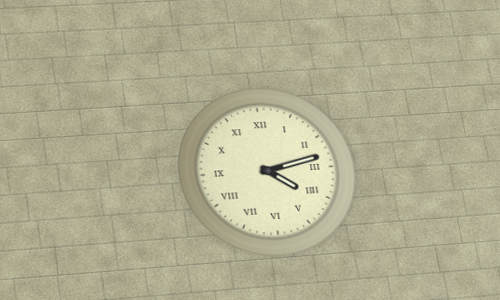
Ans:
h=4 m=13
